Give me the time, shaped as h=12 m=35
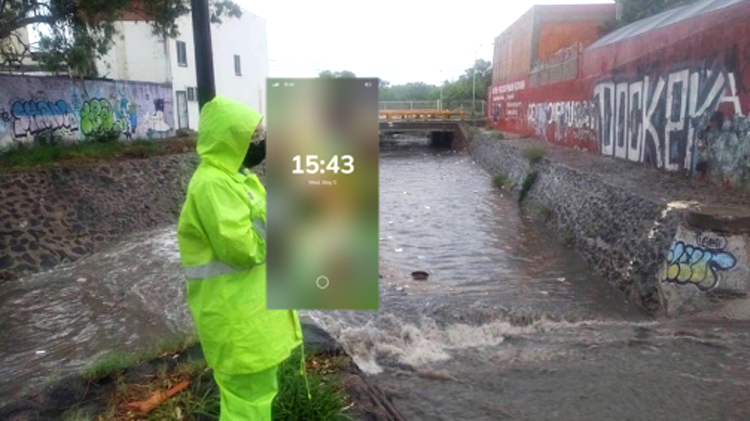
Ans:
h=15 m=43
